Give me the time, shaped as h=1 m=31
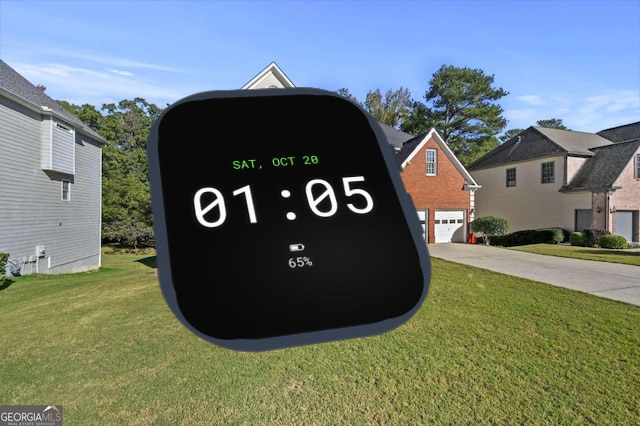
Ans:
h=1 m=5
